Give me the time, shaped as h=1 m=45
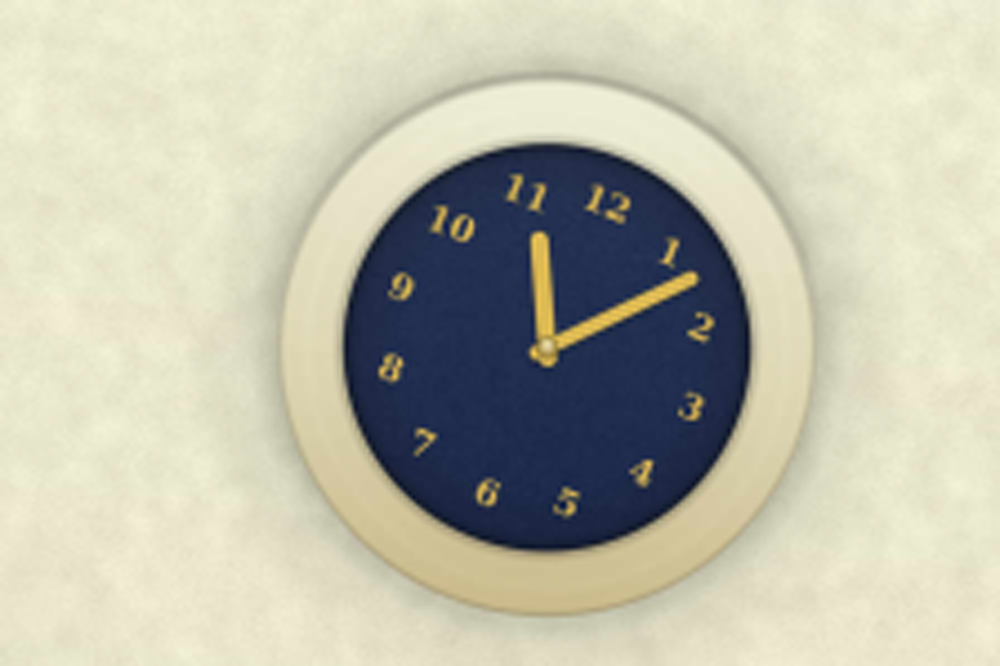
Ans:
h=11 m=7
